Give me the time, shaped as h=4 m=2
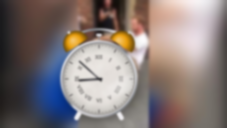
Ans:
h=8 m=52
